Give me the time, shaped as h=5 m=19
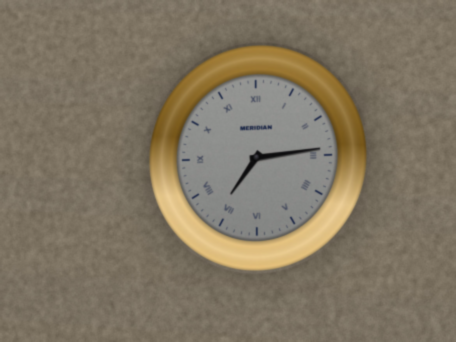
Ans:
h=7 m=14
